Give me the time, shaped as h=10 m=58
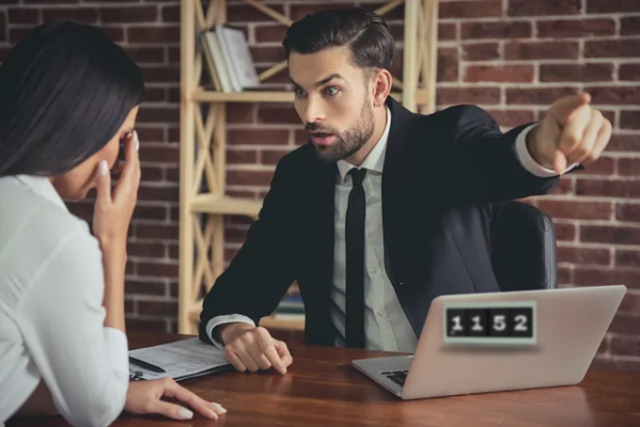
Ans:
h=11 m=52
